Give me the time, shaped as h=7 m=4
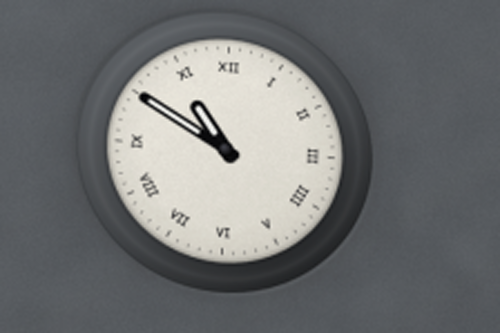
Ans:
h=10 m=50
